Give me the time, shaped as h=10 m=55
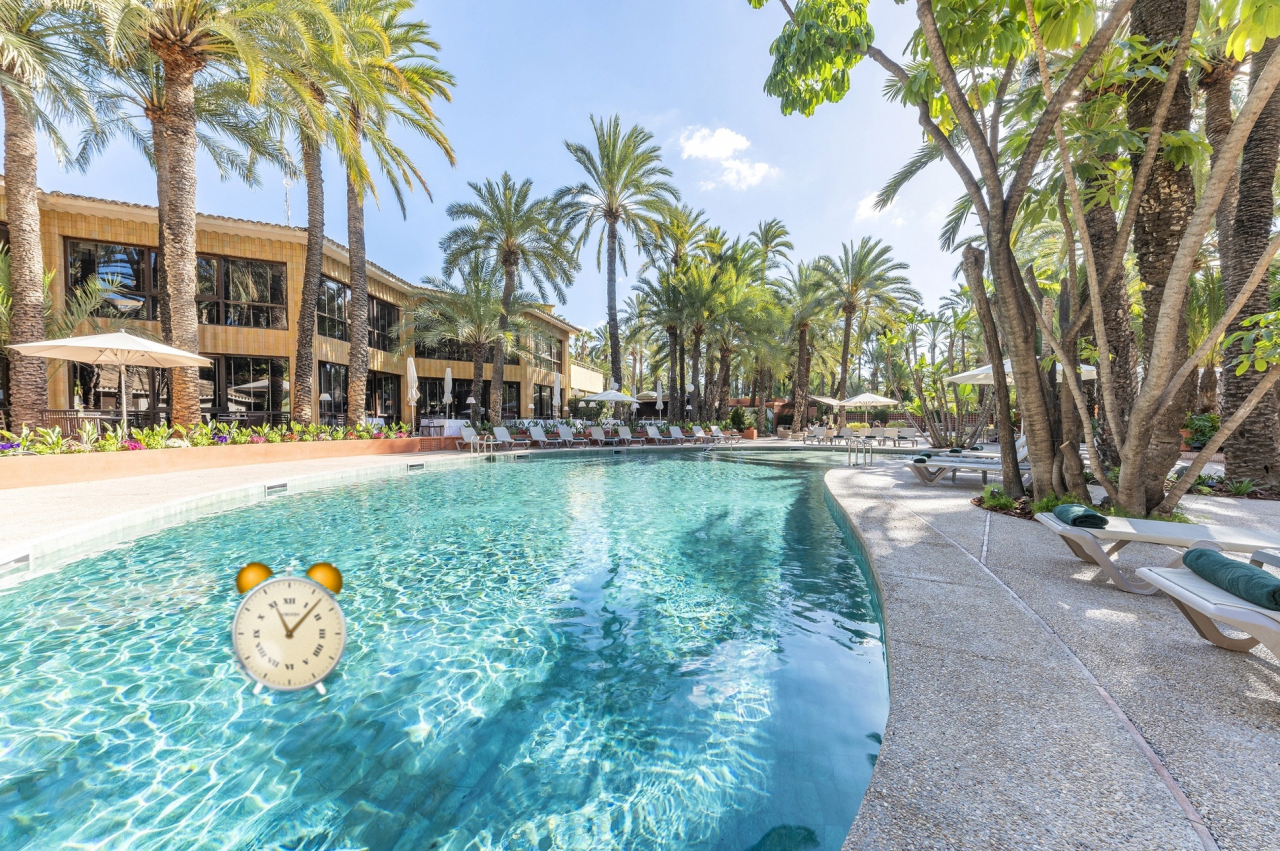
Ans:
h=11 m=7
